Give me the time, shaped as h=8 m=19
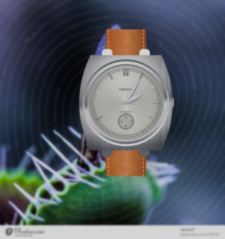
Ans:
h=2 m=5
